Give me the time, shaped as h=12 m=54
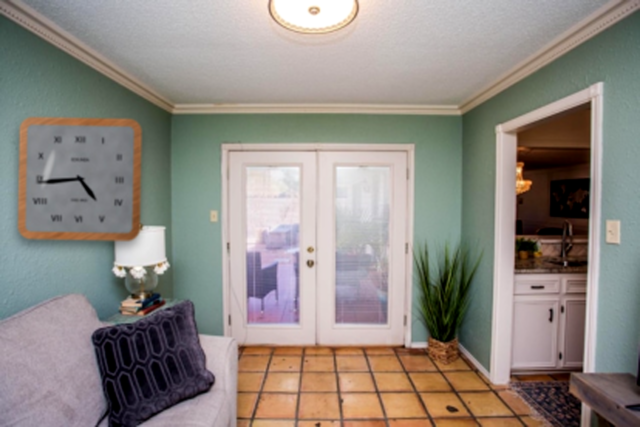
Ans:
h=4 m=44
